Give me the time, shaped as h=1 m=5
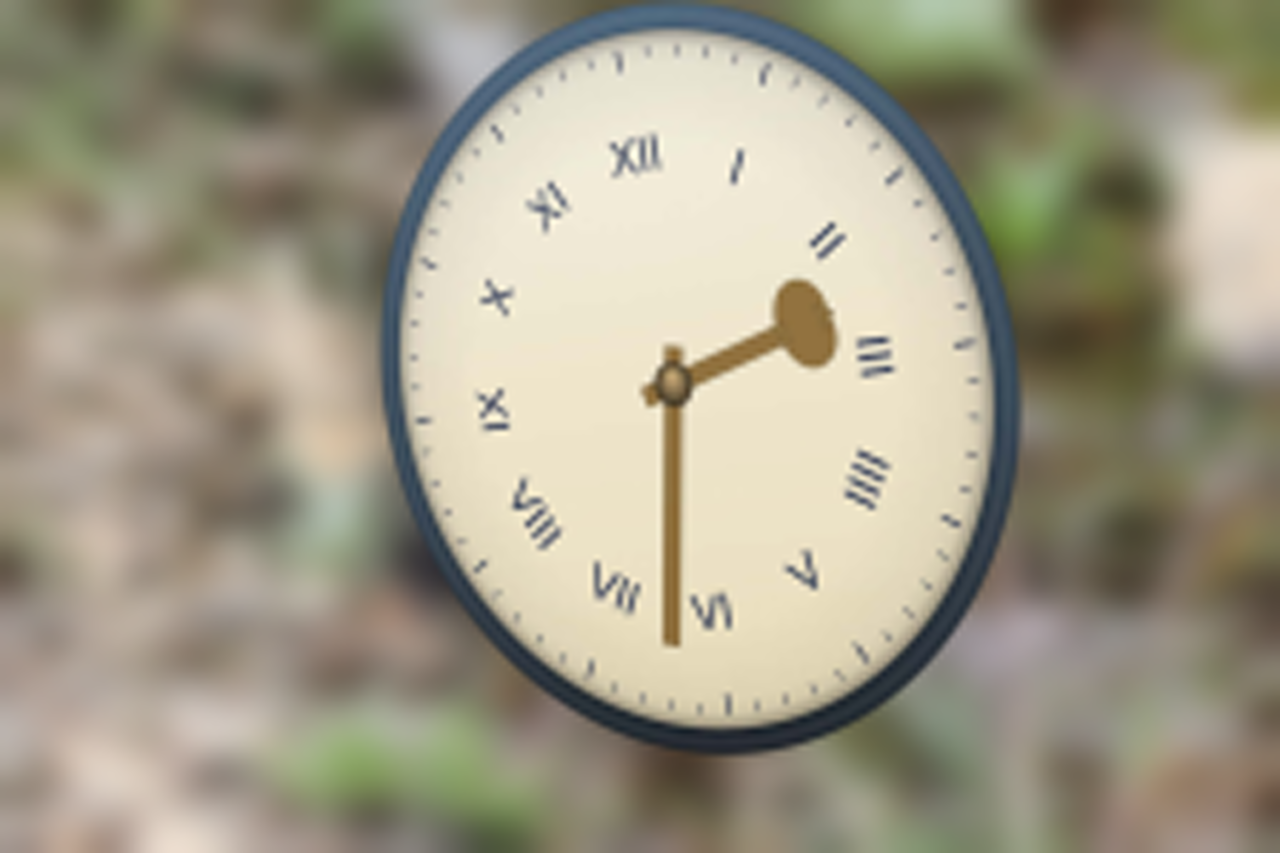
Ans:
h=2 m=32
